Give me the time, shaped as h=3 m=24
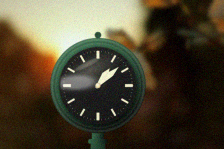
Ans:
h=1 m=8
